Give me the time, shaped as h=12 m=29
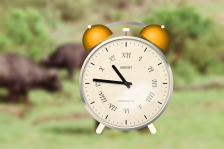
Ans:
h=10 m=46
